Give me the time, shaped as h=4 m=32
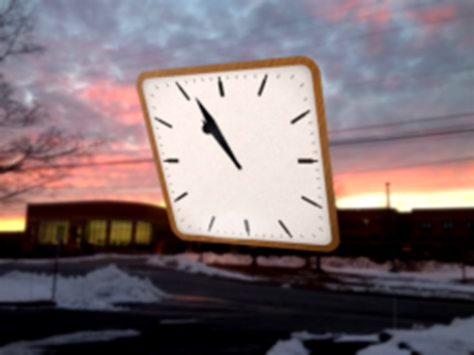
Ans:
h=10 m=56
